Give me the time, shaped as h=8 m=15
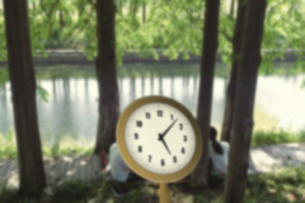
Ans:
h=5 m=7
